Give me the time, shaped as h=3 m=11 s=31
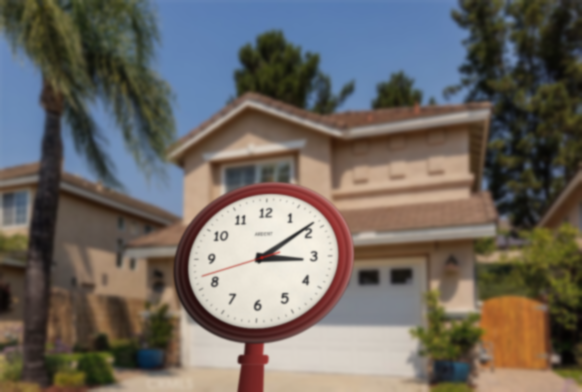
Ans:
h=3 m=8 s=42
